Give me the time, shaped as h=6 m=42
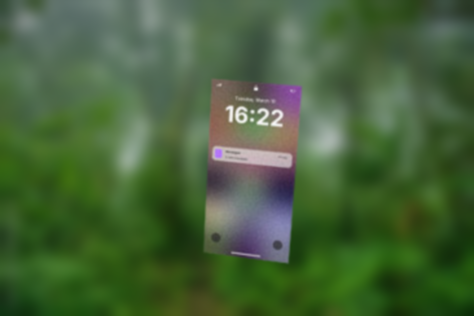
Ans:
h=16 m=22
